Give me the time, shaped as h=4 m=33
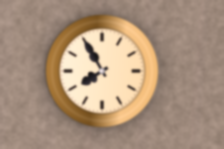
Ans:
h=7 m=55
